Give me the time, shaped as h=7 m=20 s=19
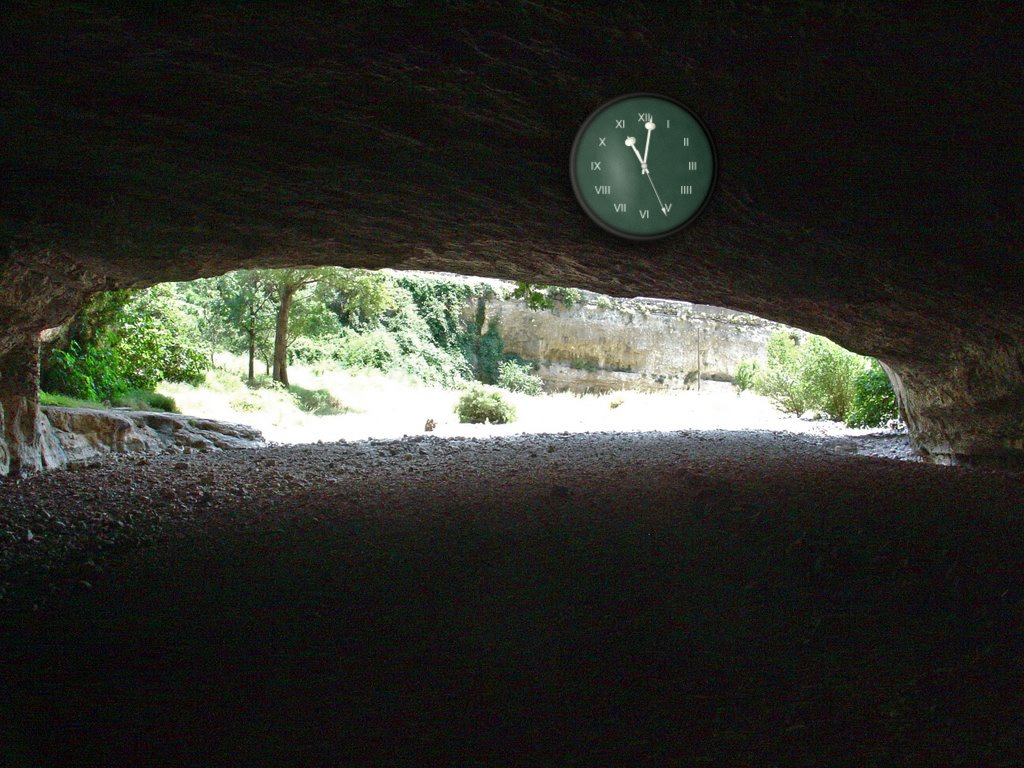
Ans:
h=11 m=1 s=26
